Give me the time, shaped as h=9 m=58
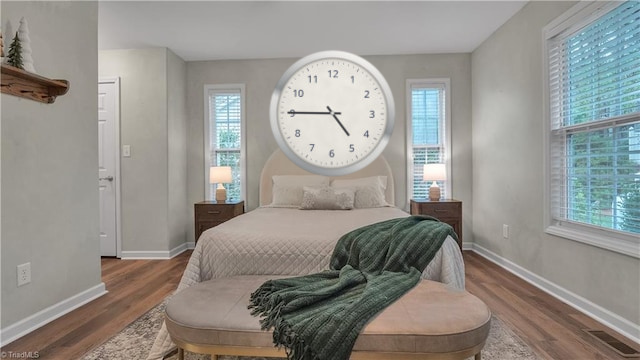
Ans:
h=4 m=45
